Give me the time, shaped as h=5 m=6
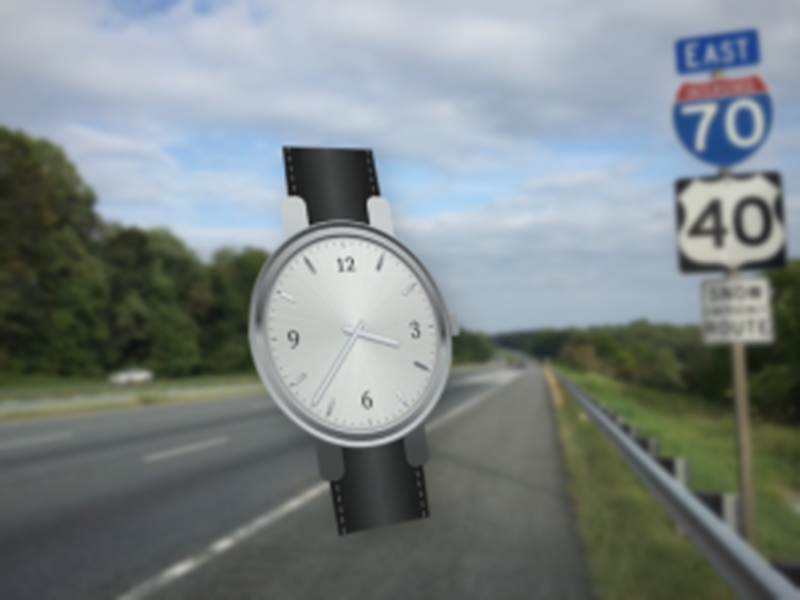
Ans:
h=3 m=37
